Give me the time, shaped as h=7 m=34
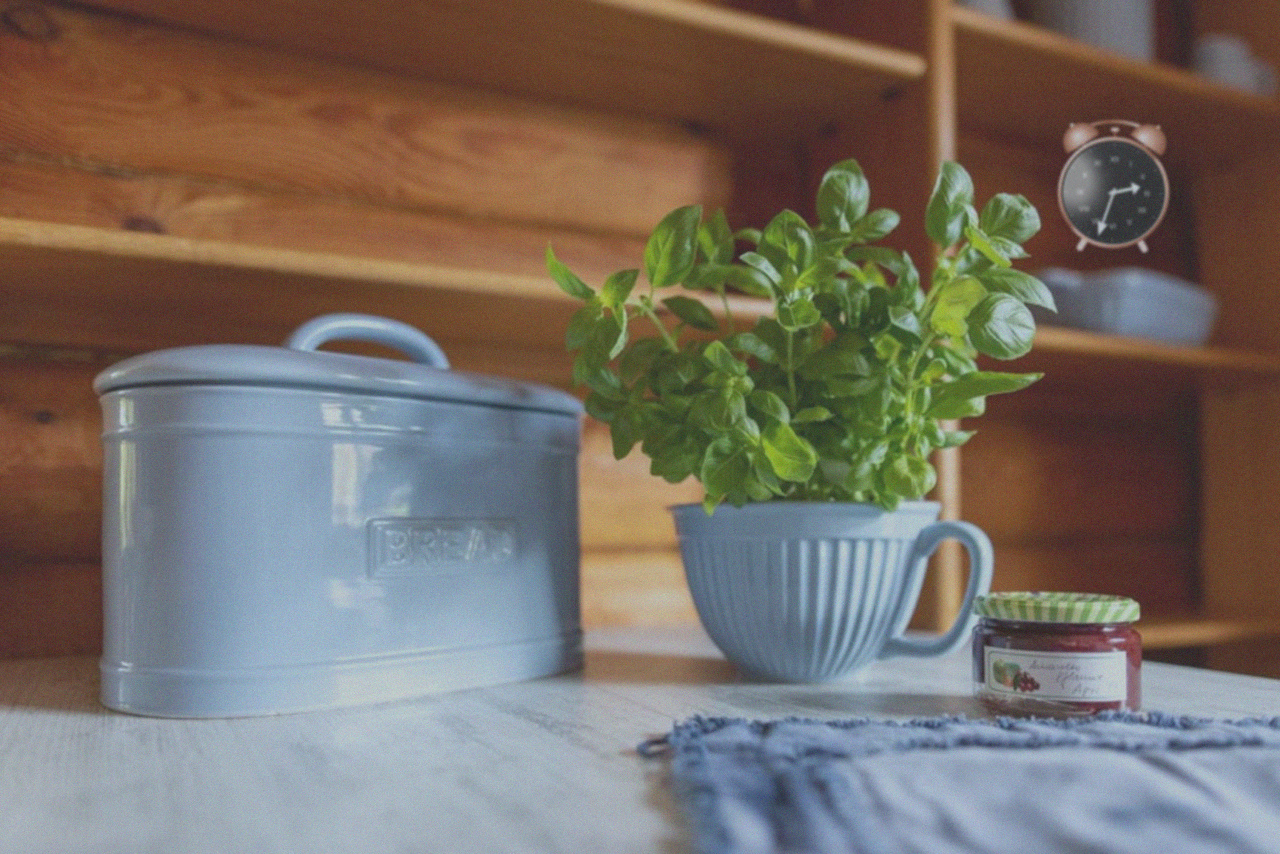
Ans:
h=2 m=33
